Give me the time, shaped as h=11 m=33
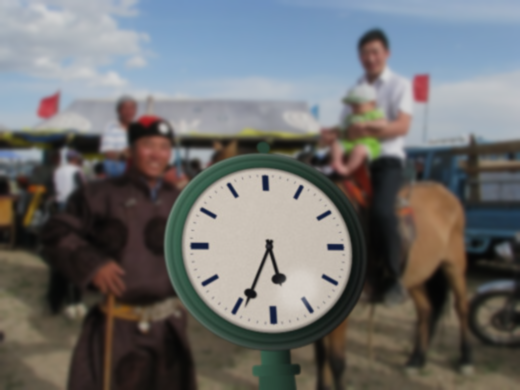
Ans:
h=5 m=34
